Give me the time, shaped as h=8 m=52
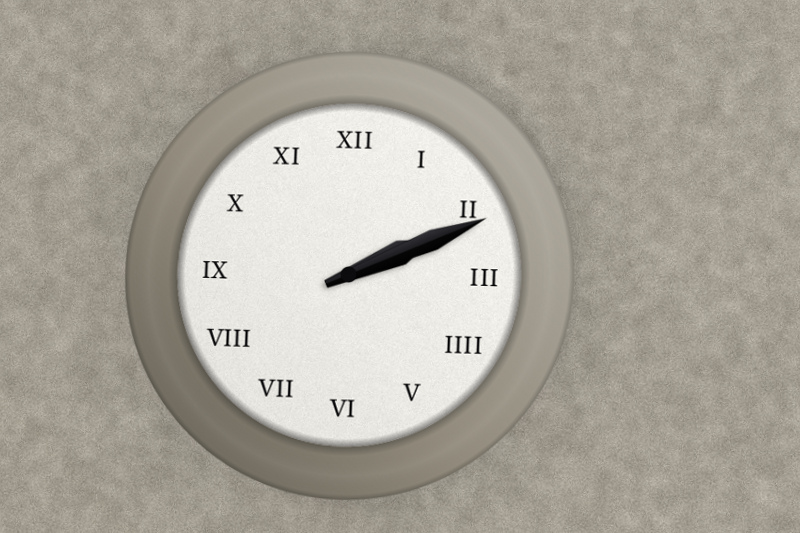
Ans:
h=2 m=11
